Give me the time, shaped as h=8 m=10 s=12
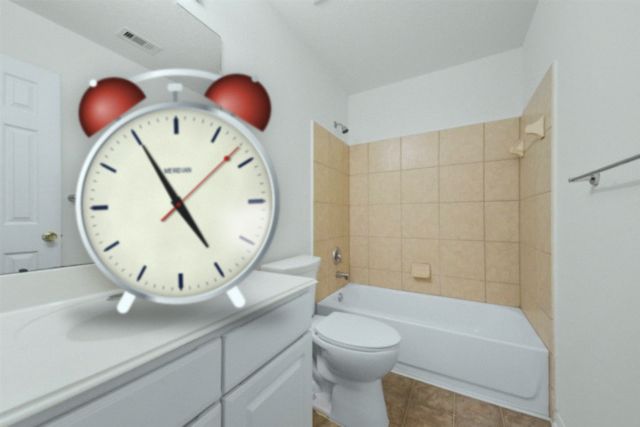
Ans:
h=4 m=55 s=8
